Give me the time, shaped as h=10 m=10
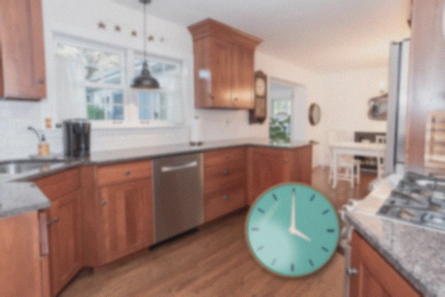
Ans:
h=4 m=0
